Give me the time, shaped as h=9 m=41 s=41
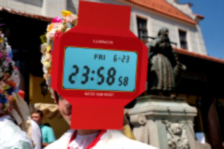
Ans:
h=23 m=58 s=58
